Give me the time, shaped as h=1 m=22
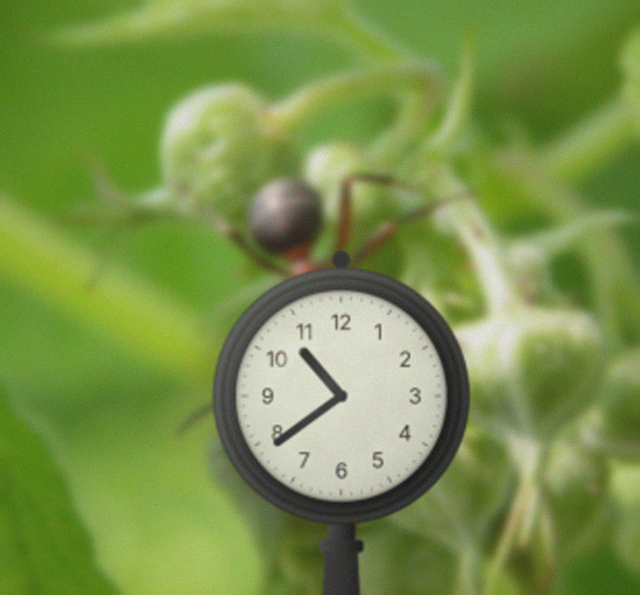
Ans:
h=10 m=39
